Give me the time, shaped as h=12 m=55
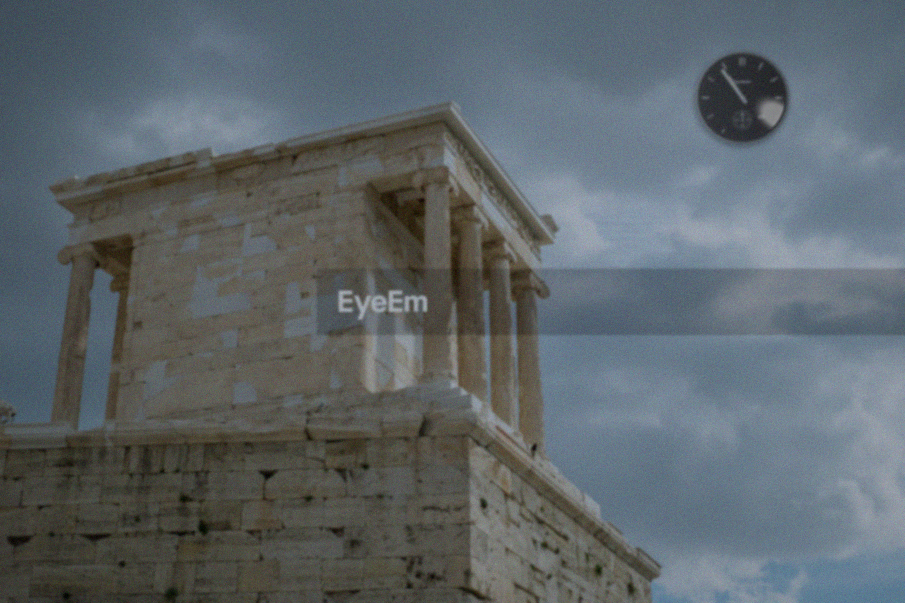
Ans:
h=10 m=54
